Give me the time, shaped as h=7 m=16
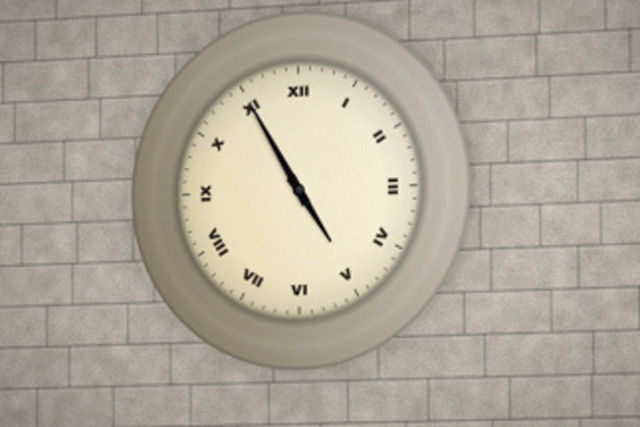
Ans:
h=4 m=55
